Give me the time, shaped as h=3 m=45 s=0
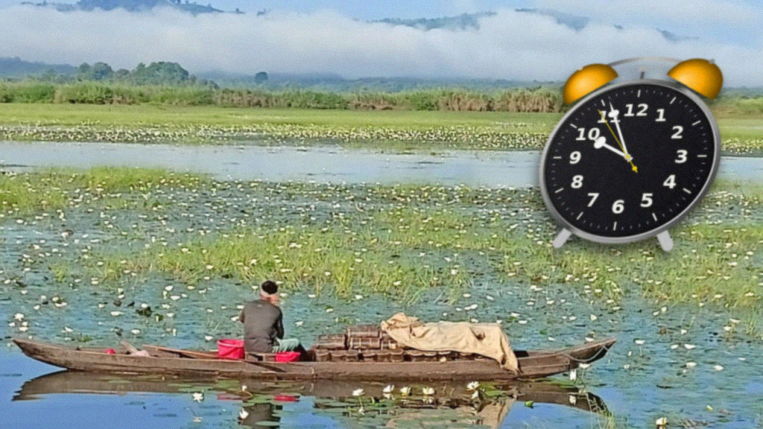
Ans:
h=9 m=55 s=54
